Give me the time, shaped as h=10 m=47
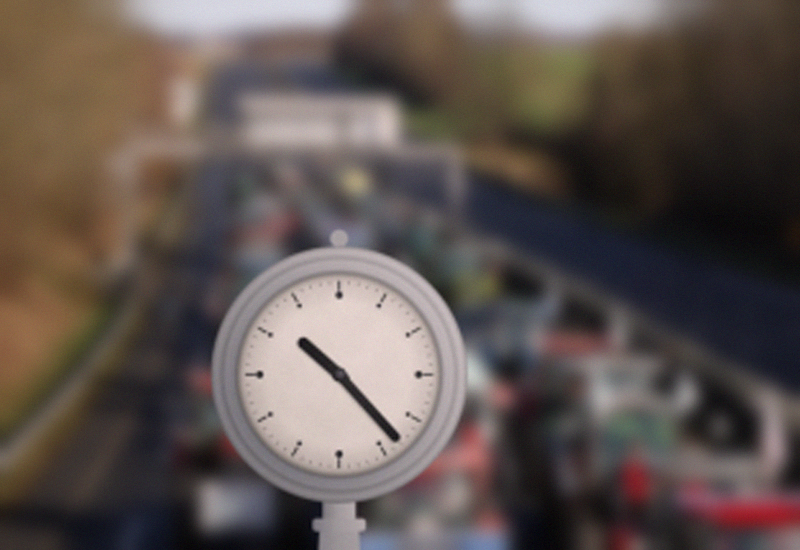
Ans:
h=10 m=23
